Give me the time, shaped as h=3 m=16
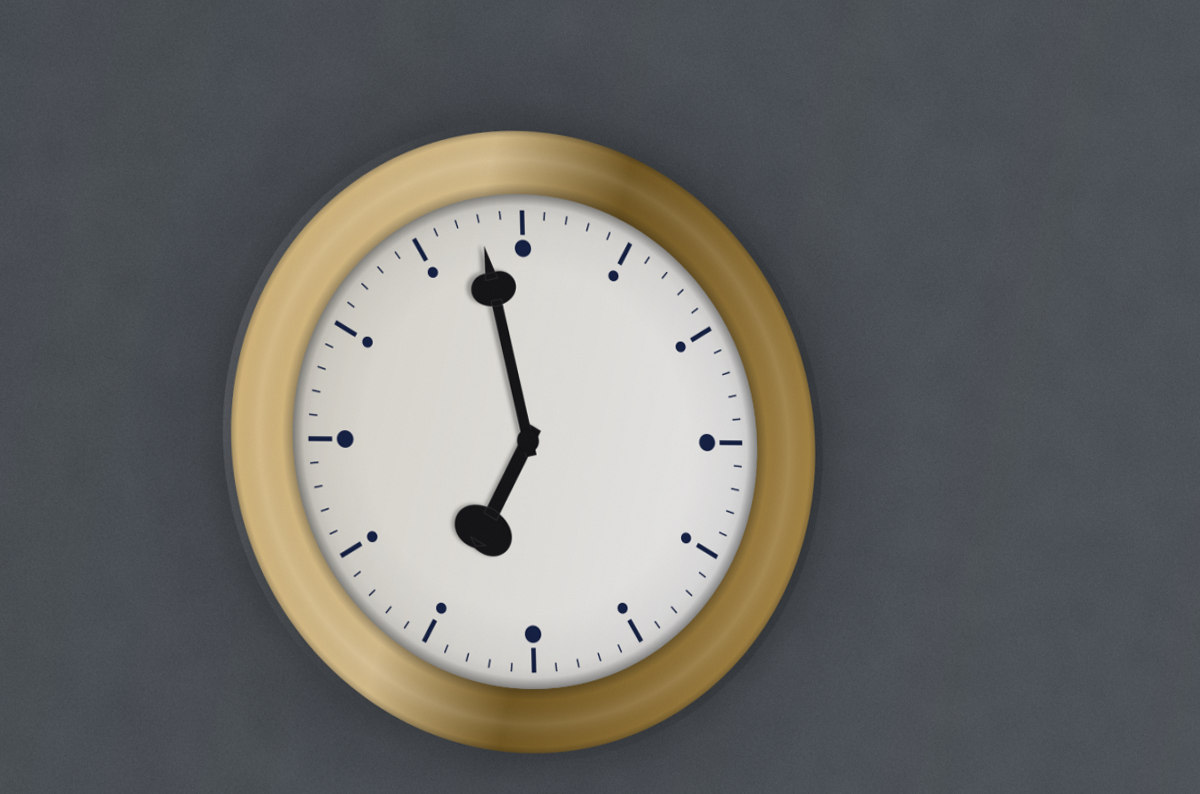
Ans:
h=6 m=58
